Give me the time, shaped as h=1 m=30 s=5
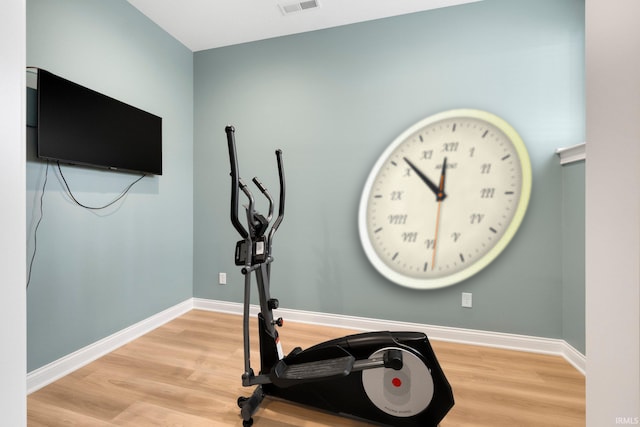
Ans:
h=11 m=51 s=29
